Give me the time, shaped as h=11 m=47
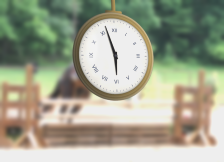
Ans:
h=5 m=57
